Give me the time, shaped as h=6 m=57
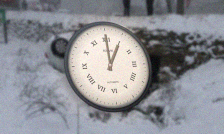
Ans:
h=1 m=0
